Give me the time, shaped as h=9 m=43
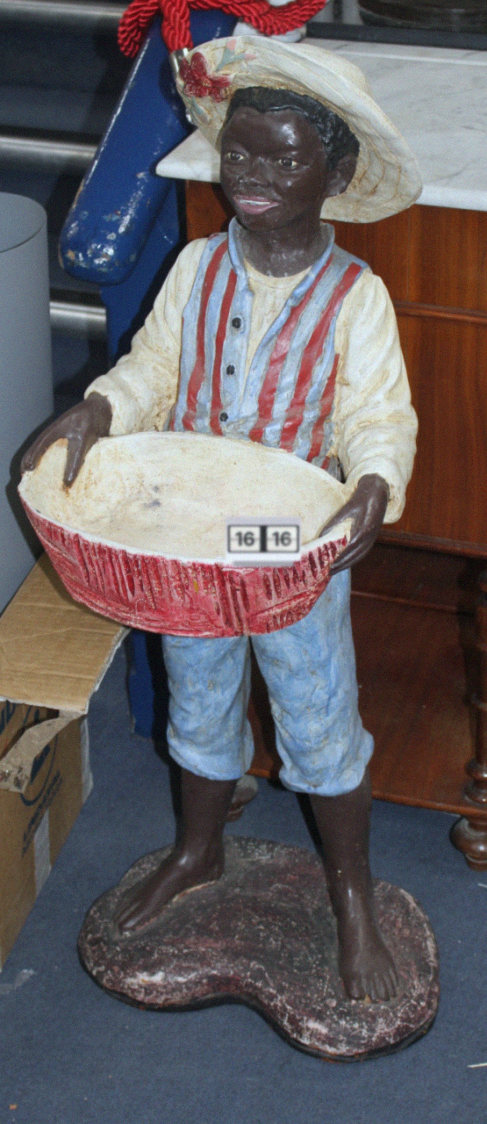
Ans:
h=16 m=16
